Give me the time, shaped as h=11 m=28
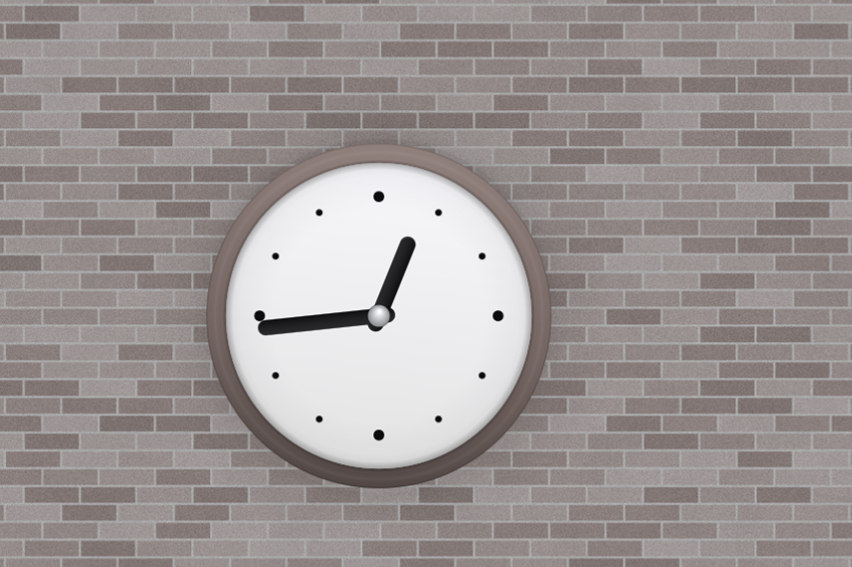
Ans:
h=12 m=44
